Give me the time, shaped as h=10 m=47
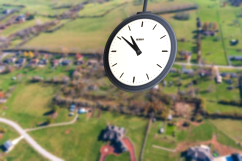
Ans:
h=10 m=51
